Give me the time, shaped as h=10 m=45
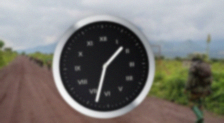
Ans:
h=1 m=33
